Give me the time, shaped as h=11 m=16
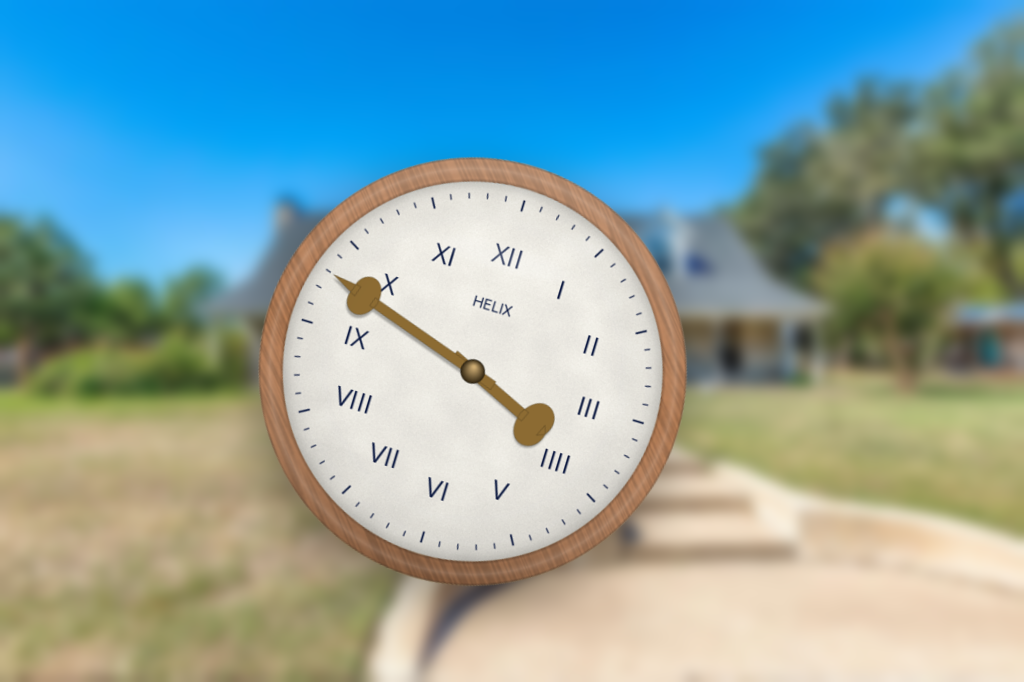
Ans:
h=3 m=48
